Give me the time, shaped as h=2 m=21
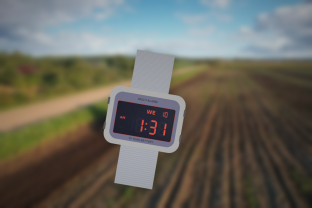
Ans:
h=1 m=31
